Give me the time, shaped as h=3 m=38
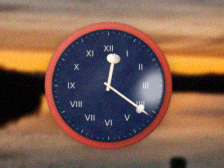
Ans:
h=12 m=21
